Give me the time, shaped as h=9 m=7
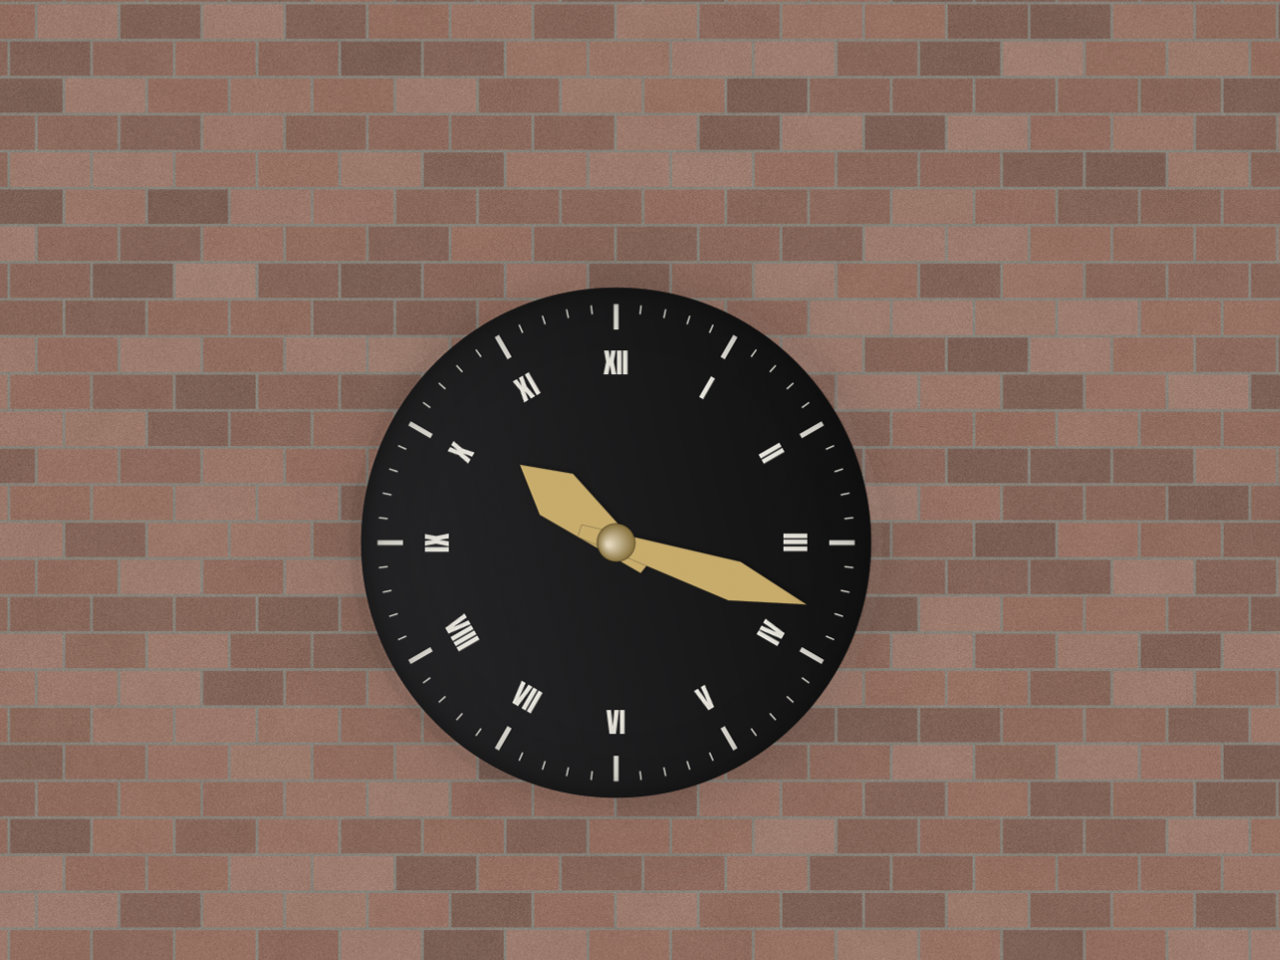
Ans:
h=10 m=18
